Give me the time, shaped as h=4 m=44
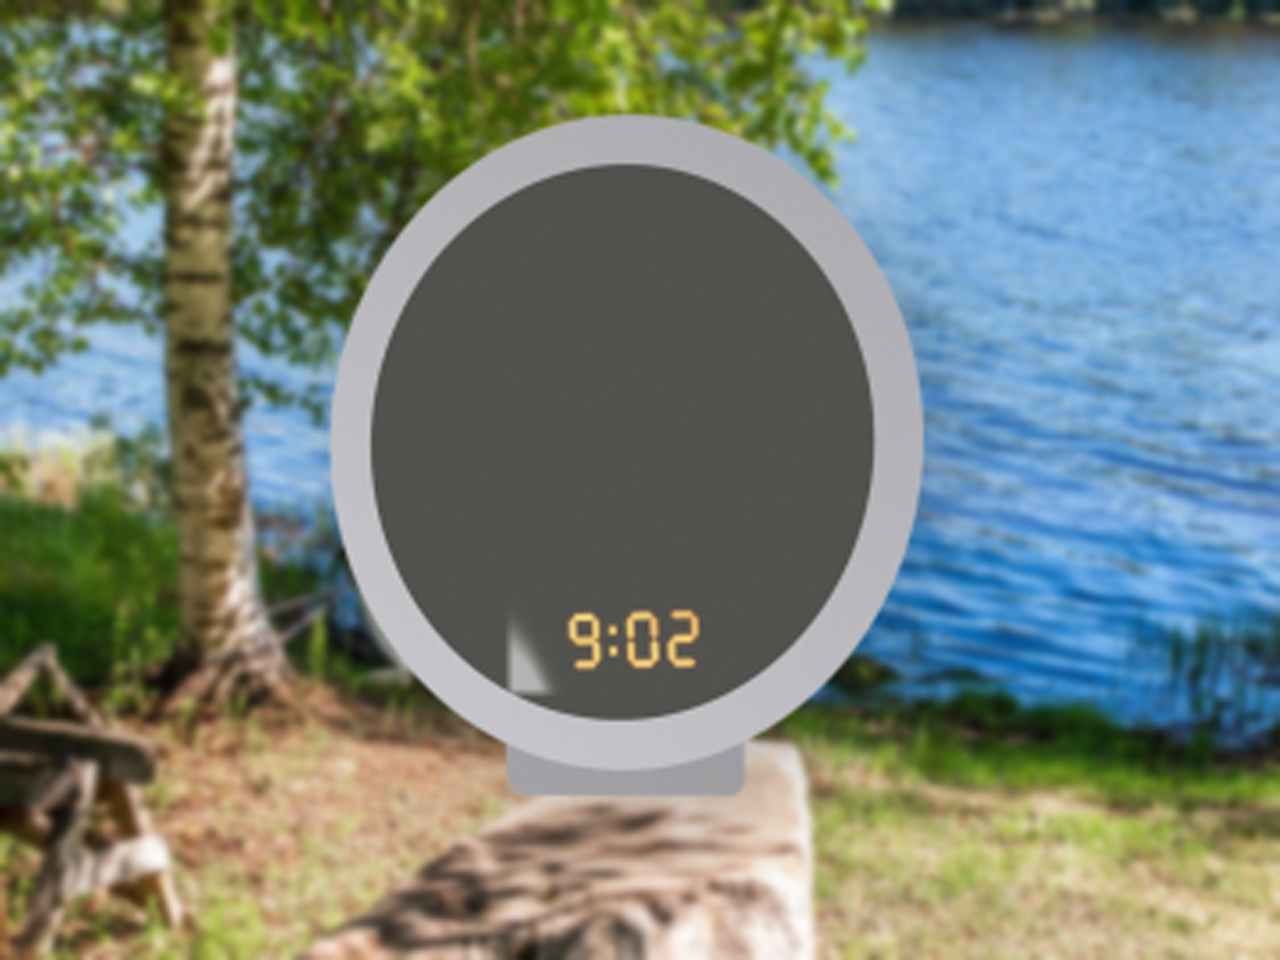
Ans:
h=9 m=2
